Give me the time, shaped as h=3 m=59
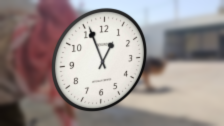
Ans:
h=12 m=56
